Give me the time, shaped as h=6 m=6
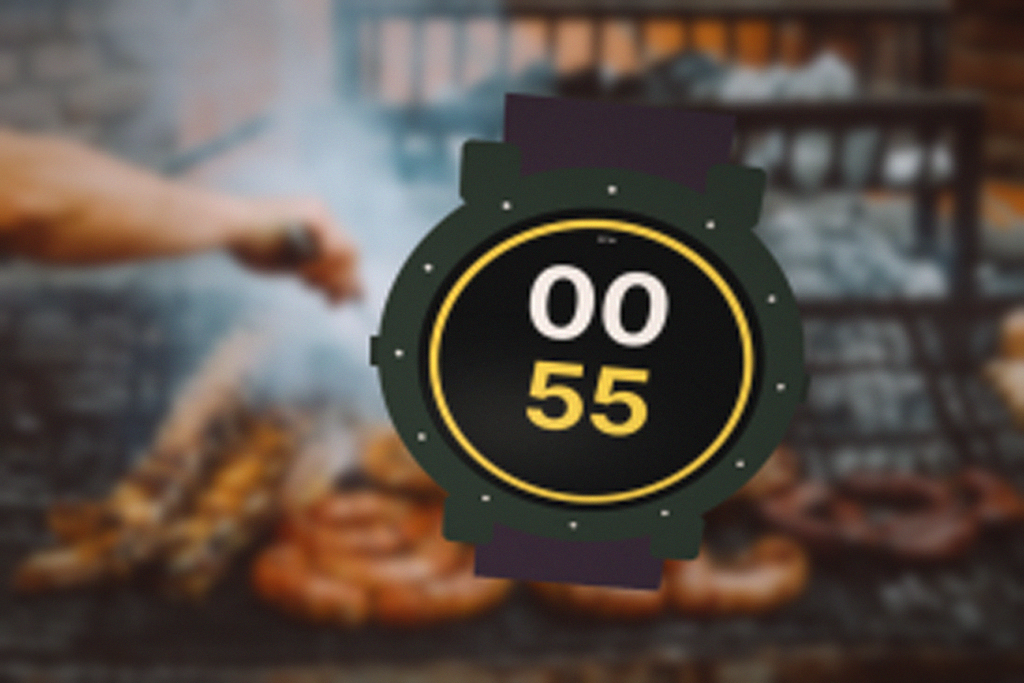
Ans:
h=0 m=55
